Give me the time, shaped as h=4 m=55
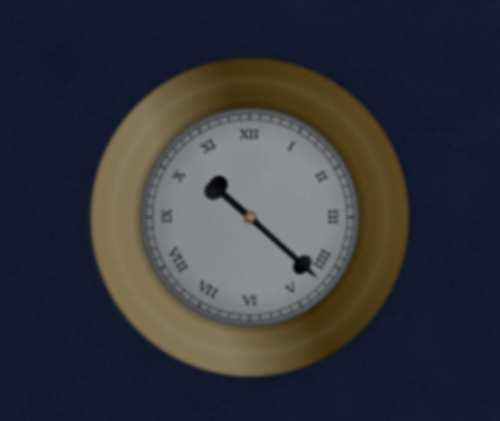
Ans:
h=10 m=22
